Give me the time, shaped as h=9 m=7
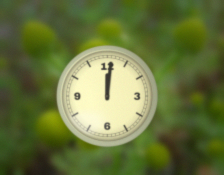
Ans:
h=12 m=1
